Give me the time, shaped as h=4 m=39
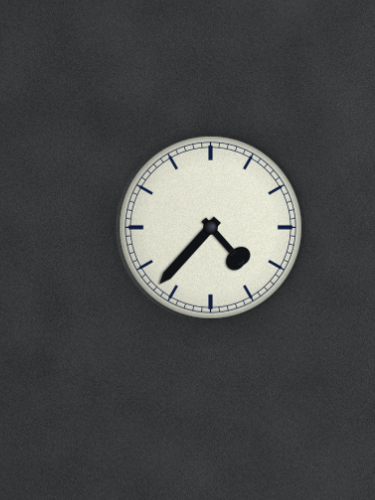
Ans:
h=4 m=37
